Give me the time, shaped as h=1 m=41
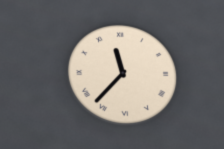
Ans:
h=11 m=37
